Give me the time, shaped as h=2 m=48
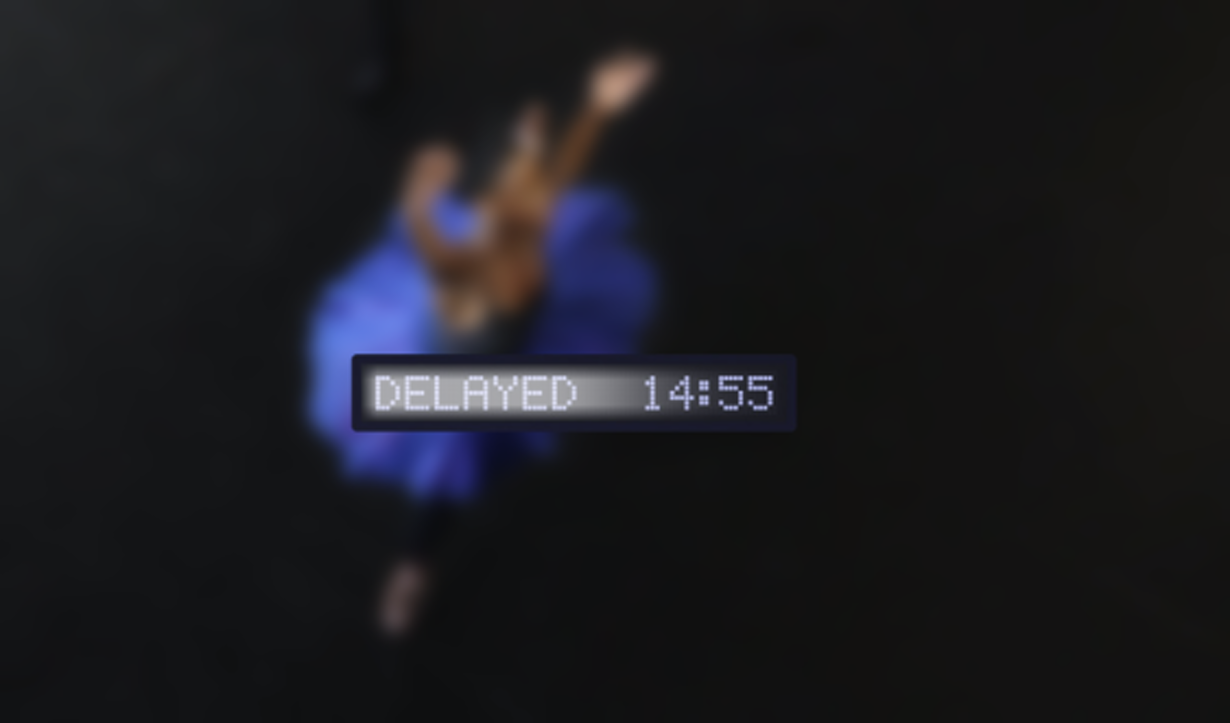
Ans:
h=14 m=55
